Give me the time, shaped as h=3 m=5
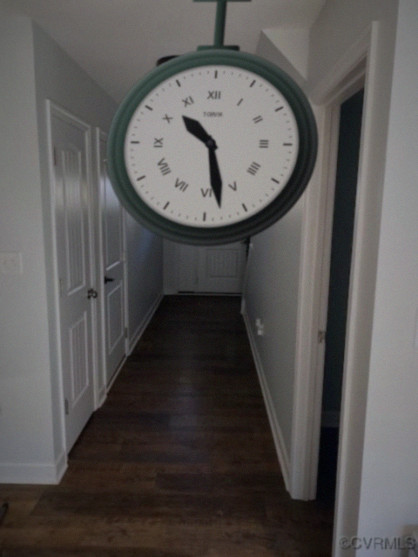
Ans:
h=10 m=28
